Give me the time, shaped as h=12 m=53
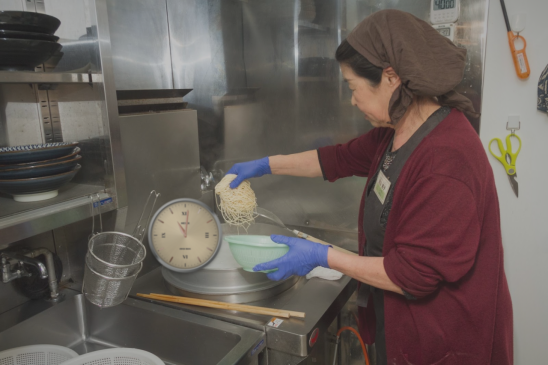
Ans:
h=11 m=1
